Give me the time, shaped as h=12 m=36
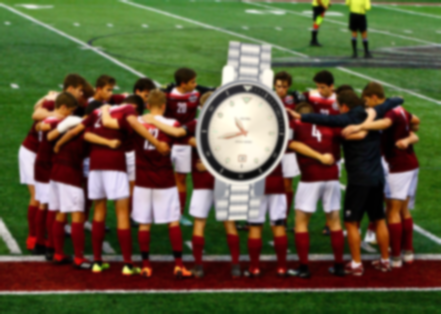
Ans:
h=10 m=43
